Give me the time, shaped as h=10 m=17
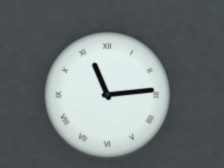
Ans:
h=11 m=14
